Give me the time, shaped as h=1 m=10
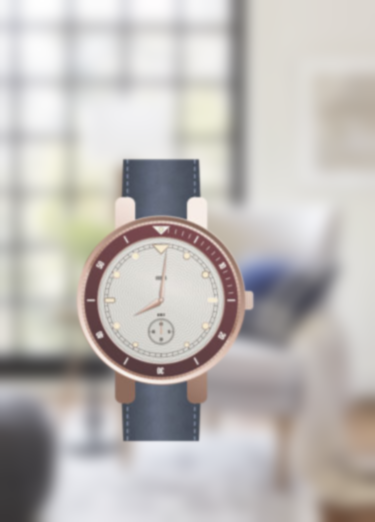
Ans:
h=8 m=1
